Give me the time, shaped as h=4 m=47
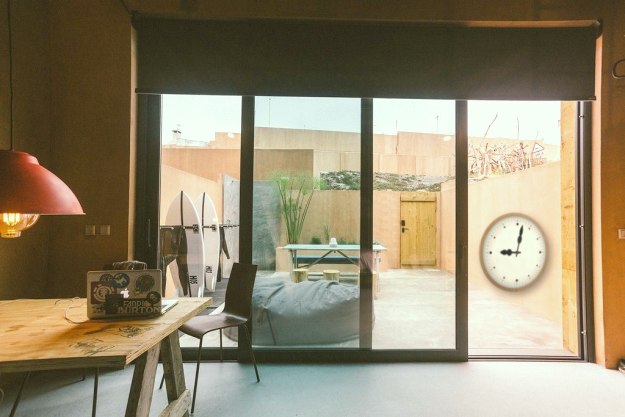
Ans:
h=9 m=2
